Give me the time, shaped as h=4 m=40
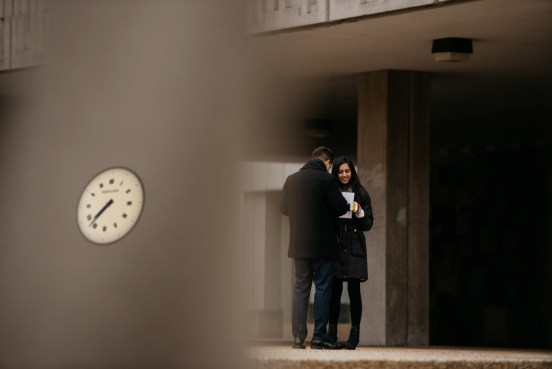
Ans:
h=7 m=37
